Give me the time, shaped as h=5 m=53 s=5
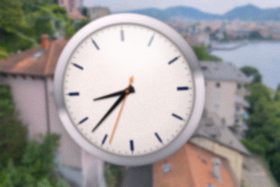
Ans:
h=8 m=37 s=34
